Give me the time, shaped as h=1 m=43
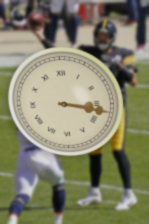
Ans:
h=3 m=17
